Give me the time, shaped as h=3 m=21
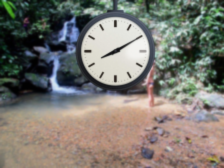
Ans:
h=8 m=10
